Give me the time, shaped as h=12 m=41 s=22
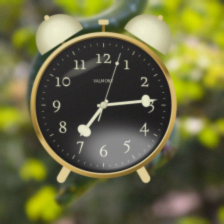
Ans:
h=7 m=14 s=3
